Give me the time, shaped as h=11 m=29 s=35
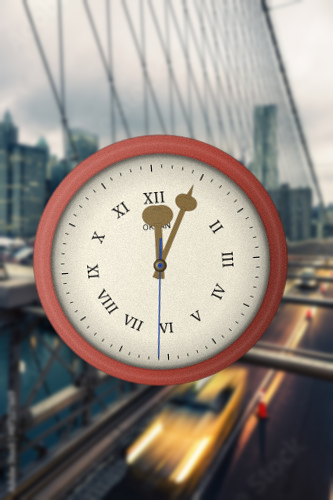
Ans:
h=12 m=4 s=31
